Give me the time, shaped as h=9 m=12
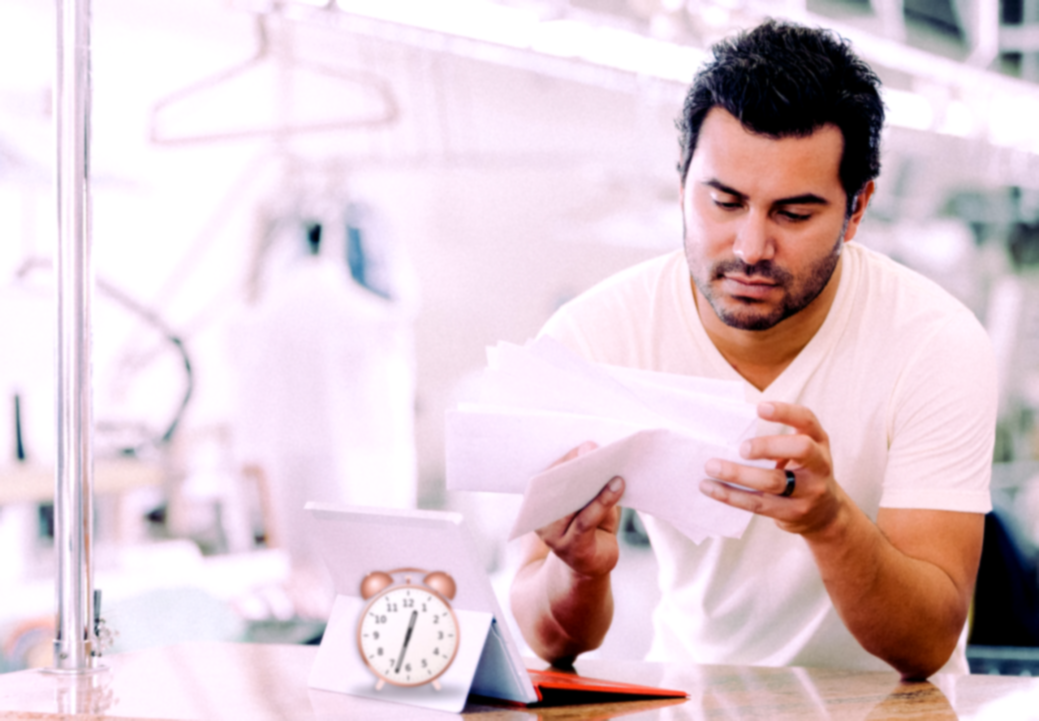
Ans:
h=12 m=33
